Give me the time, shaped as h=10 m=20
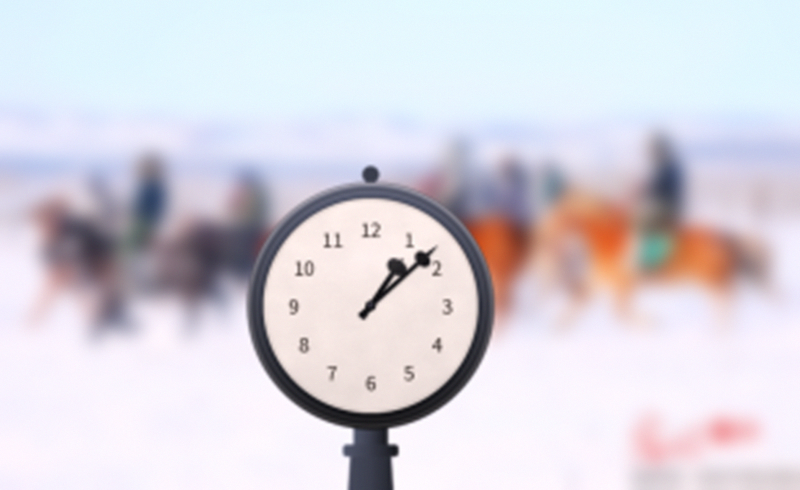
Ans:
h=1 m=8
